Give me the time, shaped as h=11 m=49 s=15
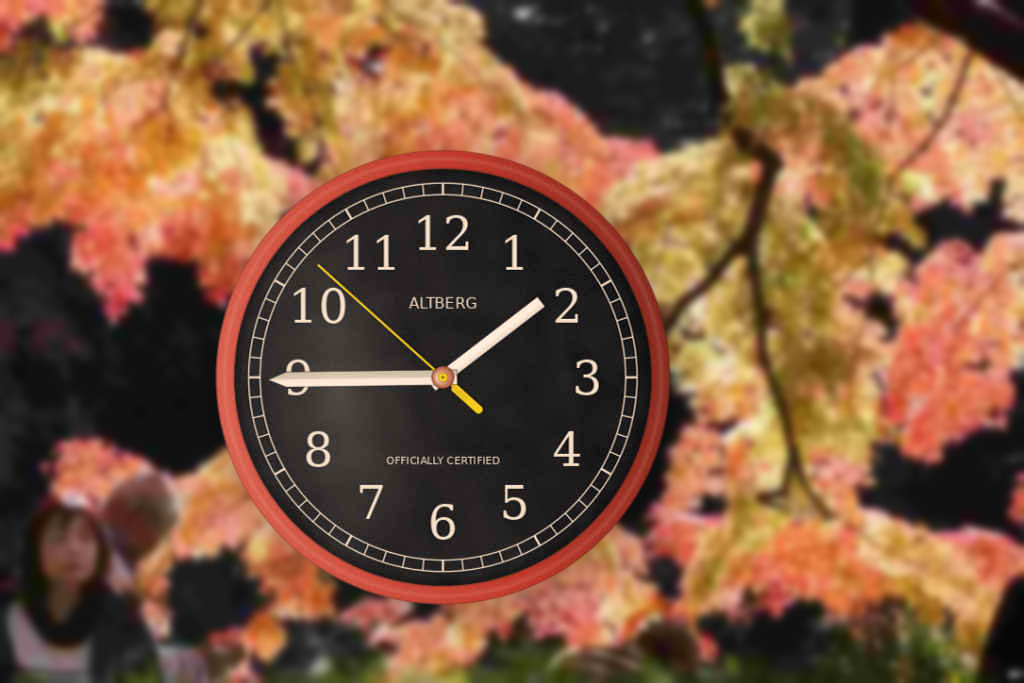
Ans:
h=1 m=44 s=52
